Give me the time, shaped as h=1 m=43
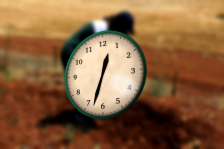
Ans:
h=12 m=33
